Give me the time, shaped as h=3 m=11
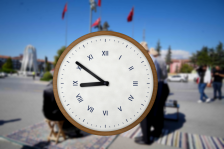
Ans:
h=8 m=51
